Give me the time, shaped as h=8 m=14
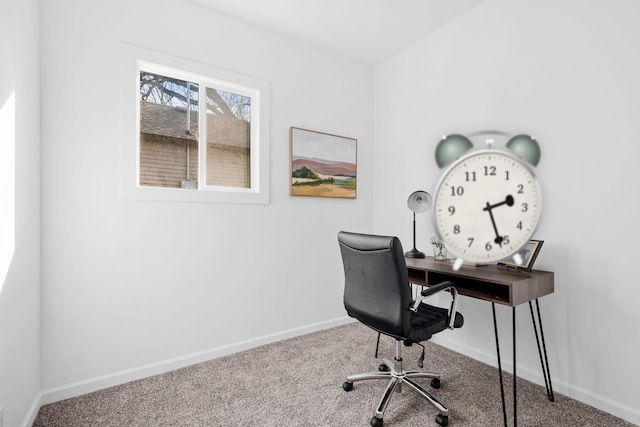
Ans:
h=2 m=27
